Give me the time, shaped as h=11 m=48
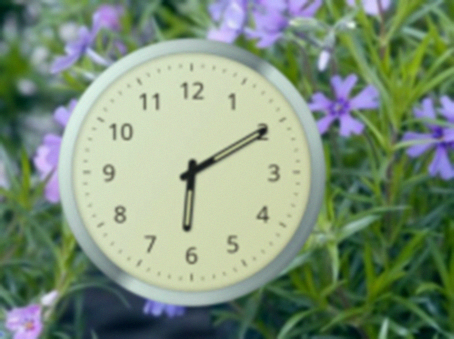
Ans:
h=6 m=10
